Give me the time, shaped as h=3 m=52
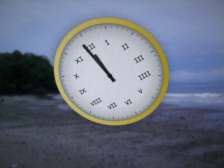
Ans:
h=11 m=59
